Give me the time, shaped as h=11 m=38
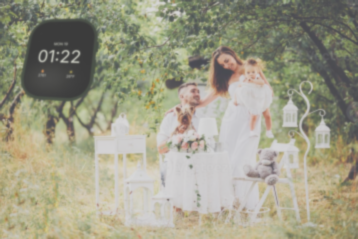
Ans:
h=1 m=22
